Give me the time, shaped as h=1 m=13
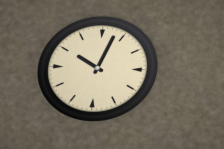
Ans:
h=10 m=3
